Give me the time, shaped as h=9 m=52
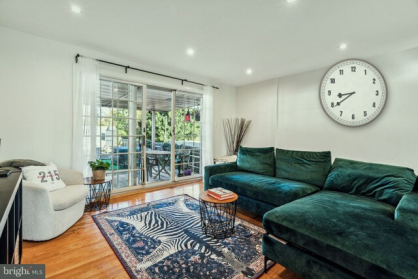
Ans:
h=8 m=39
